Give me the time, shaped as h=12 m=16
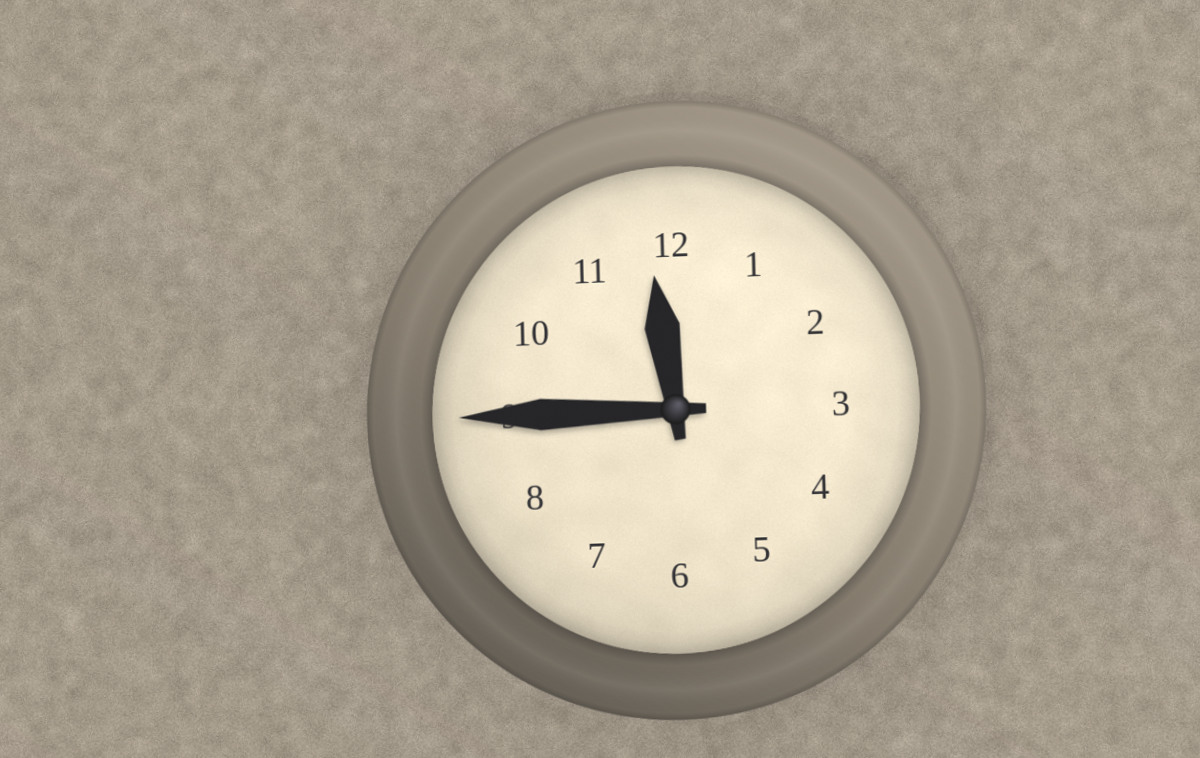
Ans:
h=11 m=45
